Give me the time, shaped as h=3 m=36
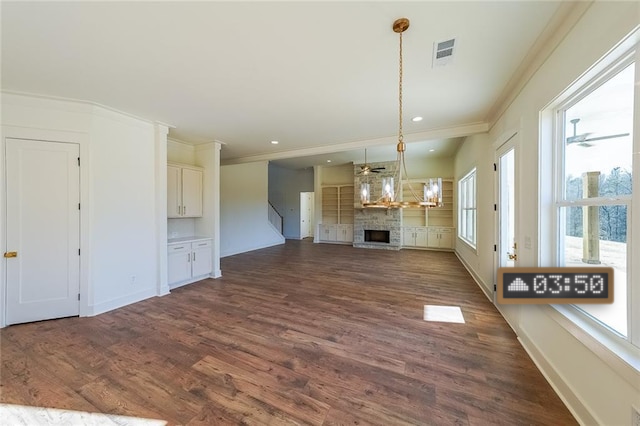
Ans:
h=3 m=50
